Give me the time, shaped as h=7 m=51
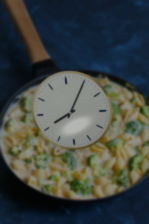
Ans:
h=8 m=5
